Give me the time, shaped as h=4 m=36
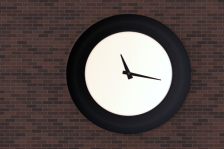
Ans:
h=11 m=17
